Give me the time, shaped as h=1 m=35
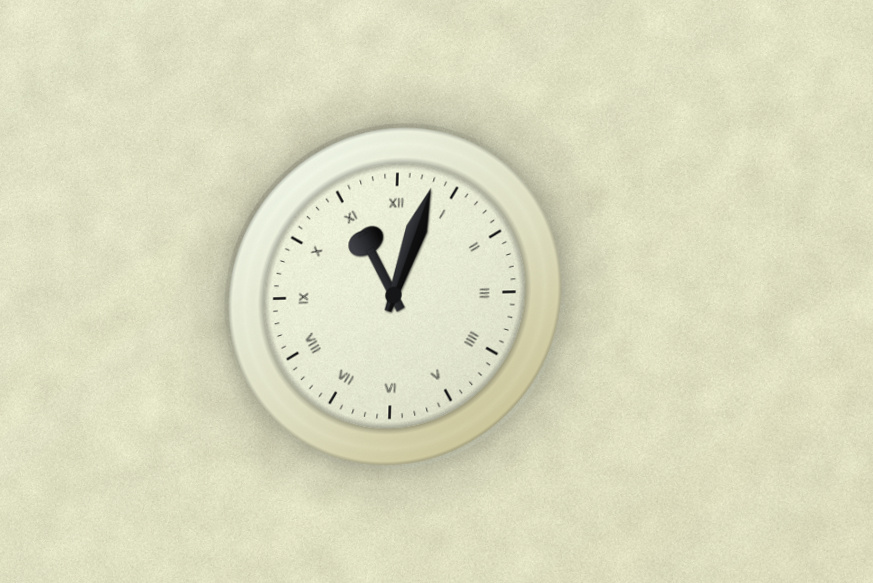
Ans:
h=11 m=3
